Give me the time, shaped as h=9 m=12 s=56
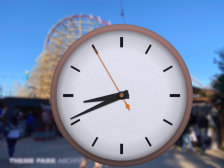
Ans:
h=8 m=40 s=55
